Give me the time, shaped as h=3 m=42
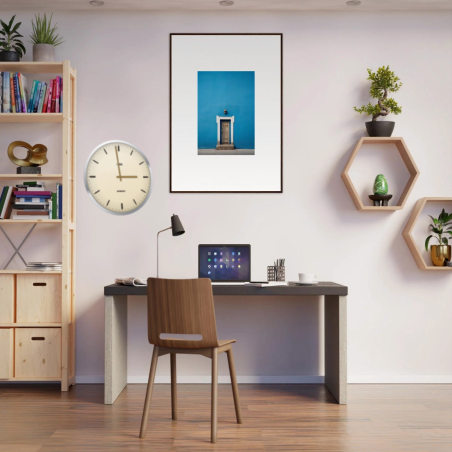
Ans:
h=2 m=59
